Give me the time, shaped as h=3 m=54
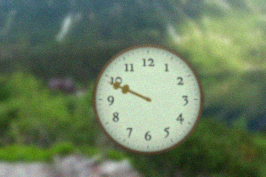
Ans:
h=9 m=49
